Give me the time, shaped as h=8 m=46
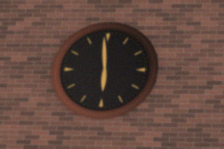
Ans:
h=5 m=59
